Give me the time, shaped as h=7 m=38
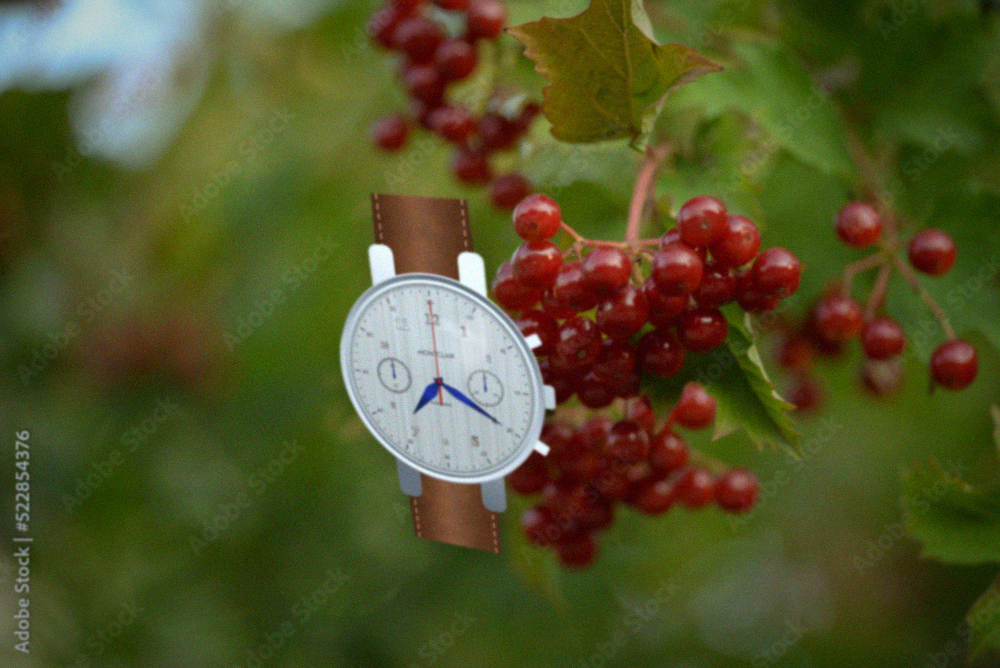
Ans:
h=7 m=20
